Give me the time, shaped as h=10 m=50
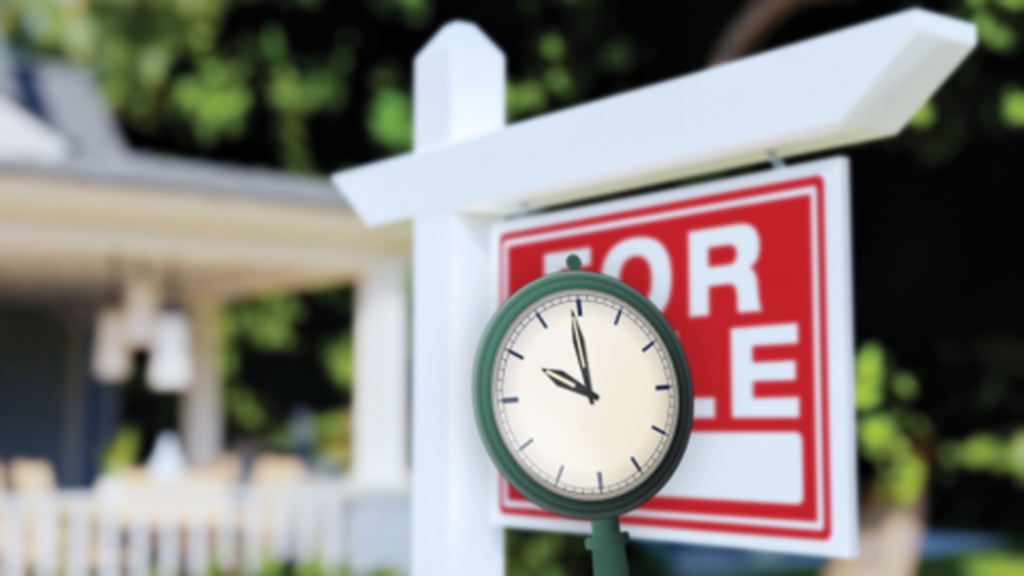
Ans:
h=9 m=59
